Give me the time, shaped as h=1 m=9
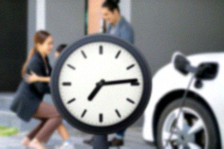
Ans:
h=7 m=14
